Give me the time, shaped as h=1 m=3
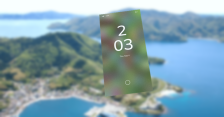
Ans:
h=2 m=3
